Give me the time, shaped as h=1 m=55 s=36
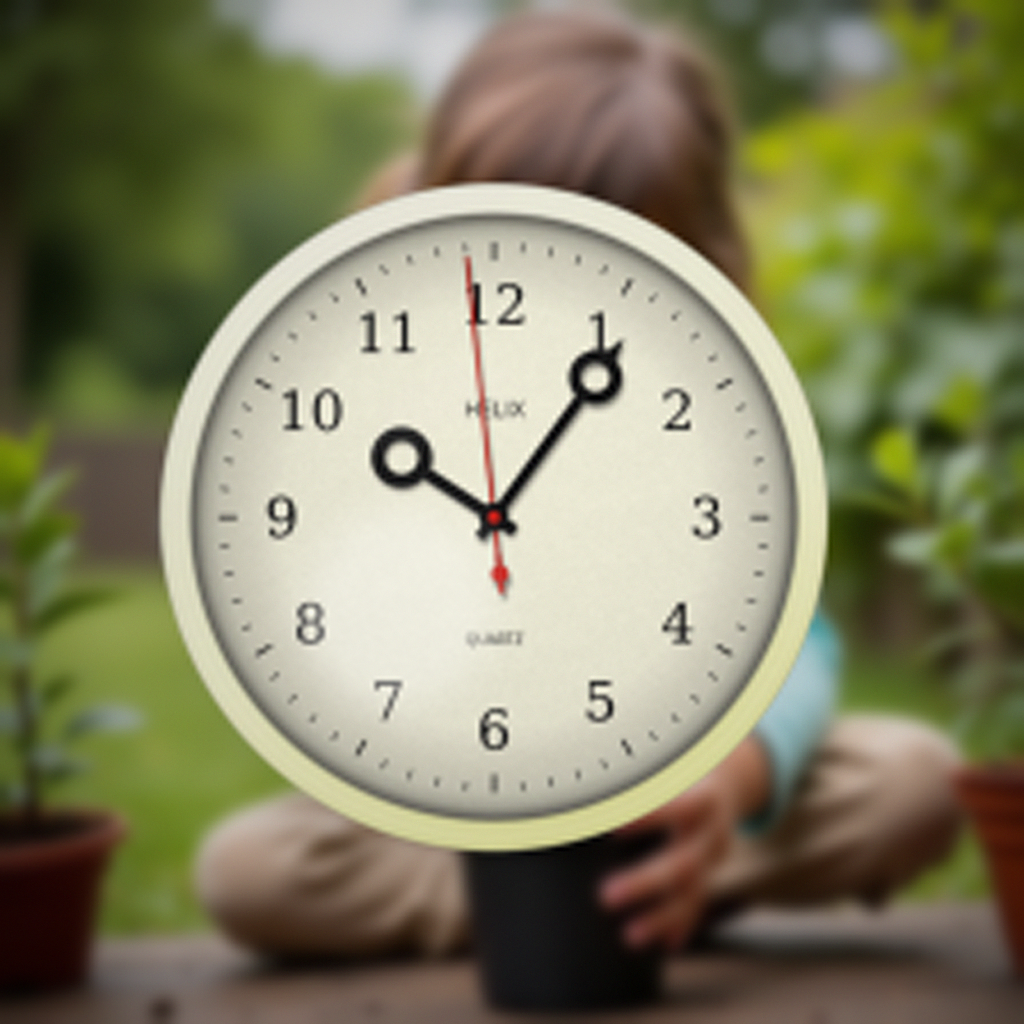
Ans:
h=10 m=5 s=59
